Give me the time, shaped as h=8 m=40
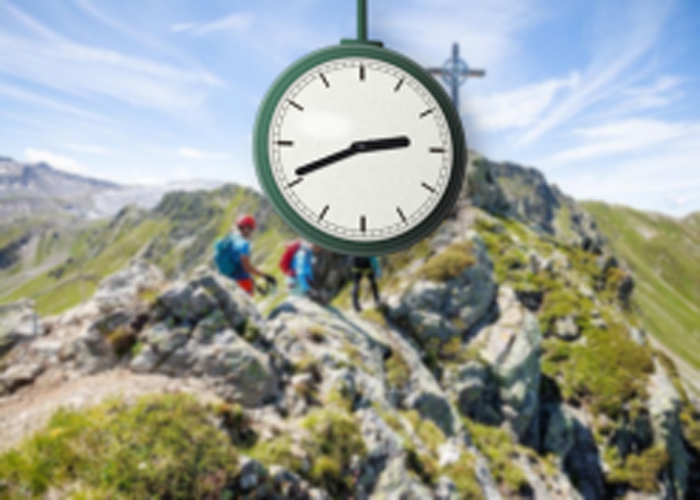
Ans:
h=2 m=41
